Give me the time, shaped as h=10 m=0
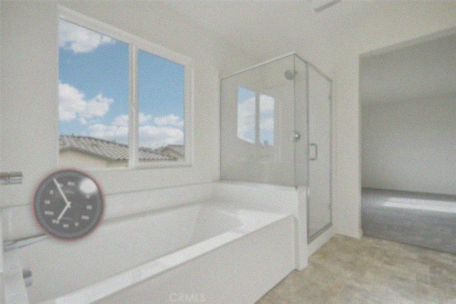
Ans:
h=6 m=54
